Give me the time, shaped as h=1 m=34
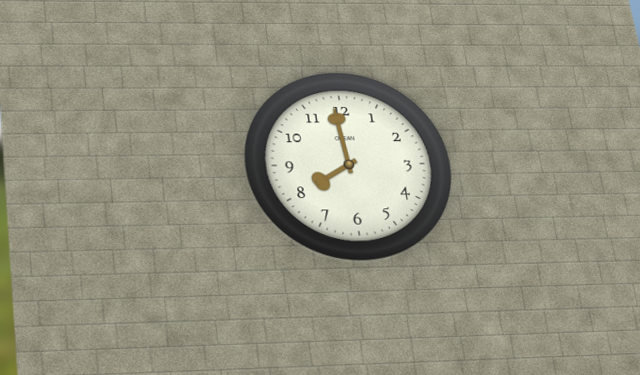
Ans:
h=7 m=59
